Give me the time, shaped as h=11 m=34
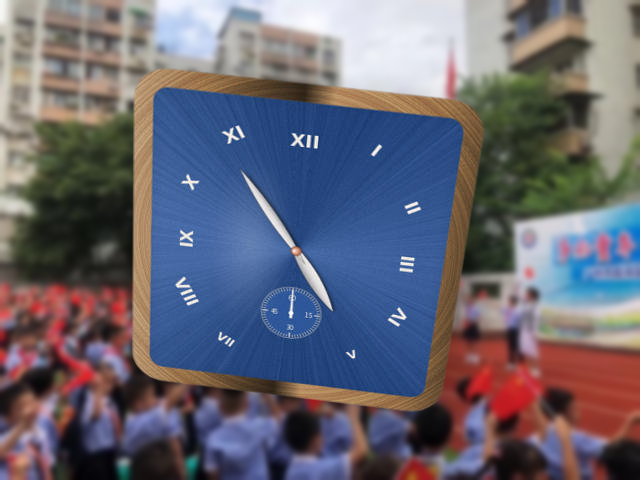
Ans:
h=4 m=54
